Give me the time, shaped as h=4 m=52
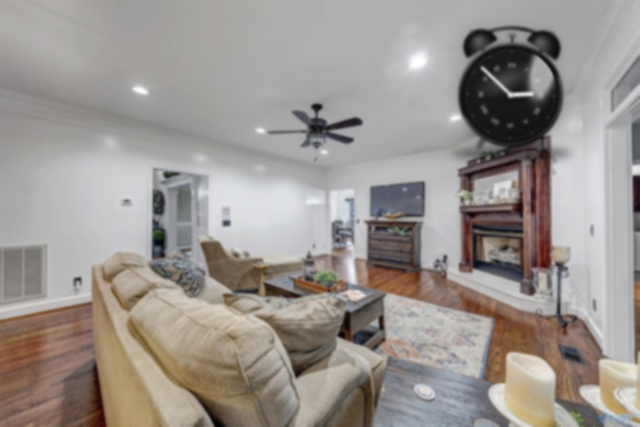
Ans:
h=2 m=52
